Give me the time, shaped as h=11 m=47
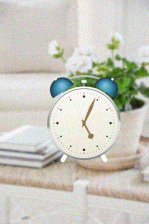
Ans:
h=5 m=4
